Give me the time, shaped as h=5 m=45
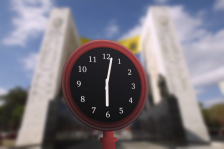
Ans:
h=6 m=2
